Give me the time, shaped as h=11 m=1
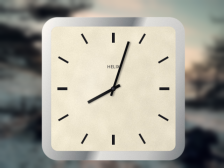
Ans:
h=8 m=3
